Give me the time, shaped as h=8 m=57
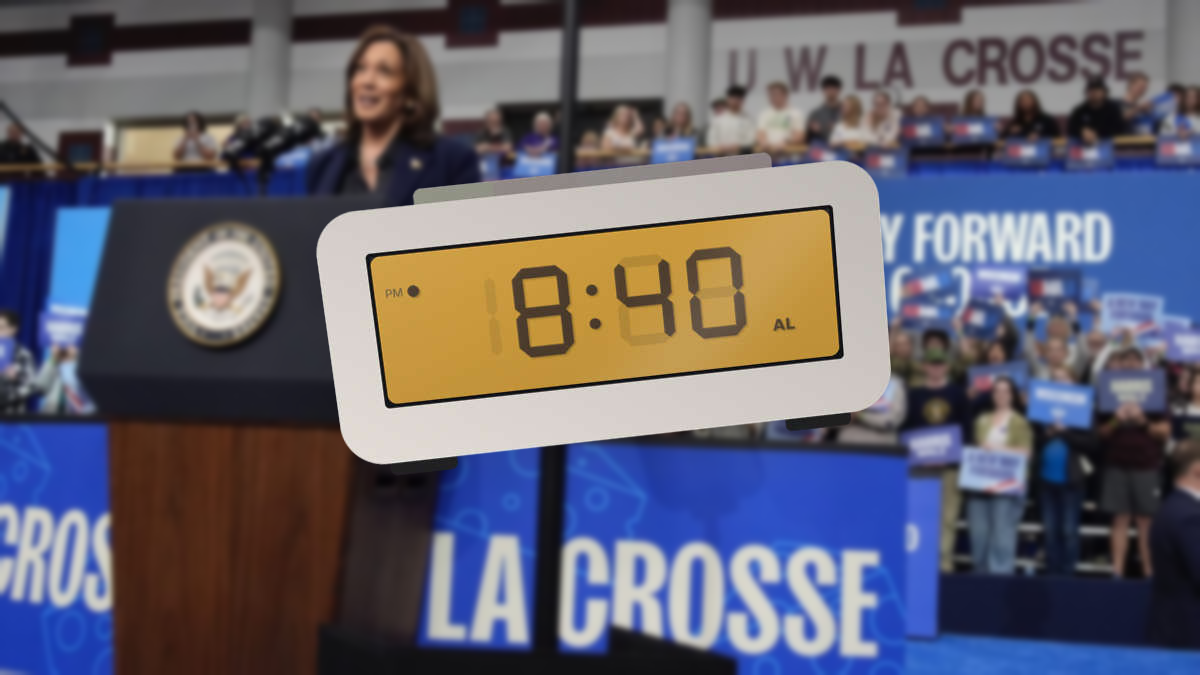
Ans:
h=8 m=40
